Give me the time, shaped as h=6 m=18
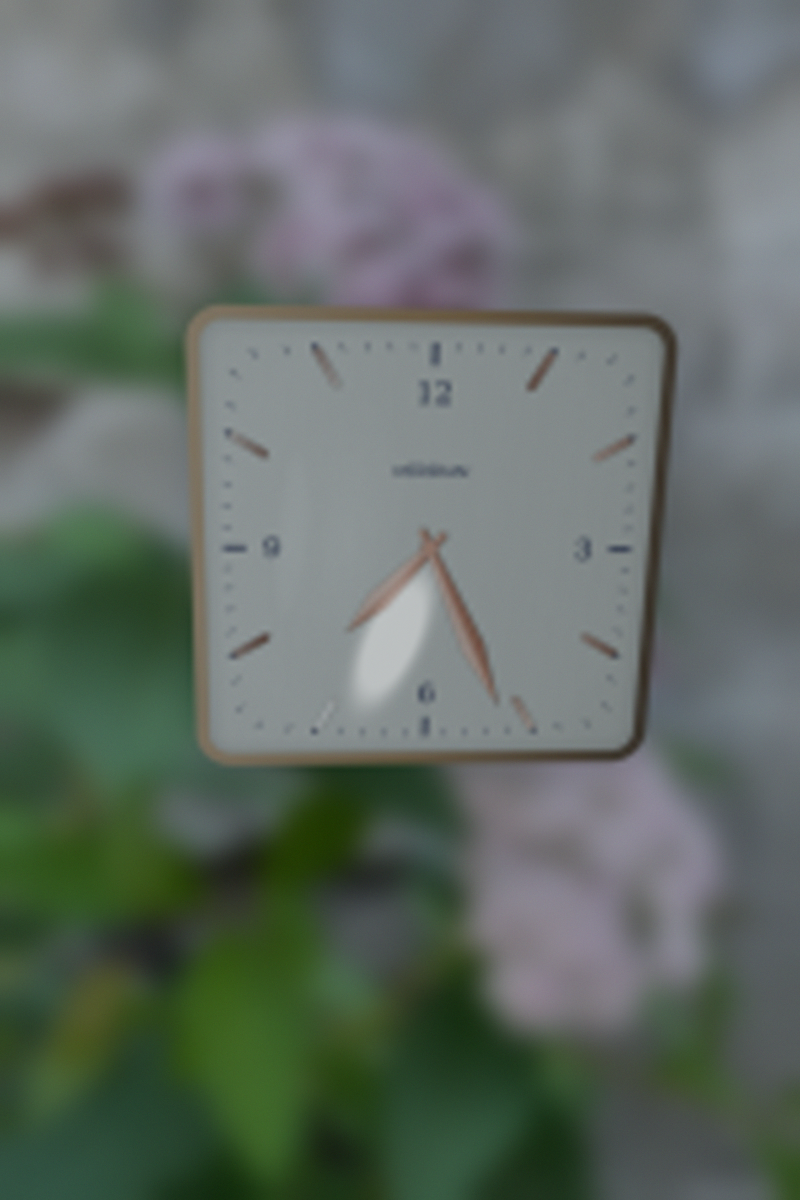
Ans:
h=7 m=26
